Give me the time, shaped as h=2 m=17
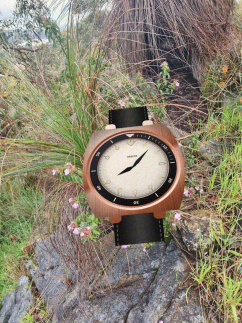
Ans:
h=8 m=7
